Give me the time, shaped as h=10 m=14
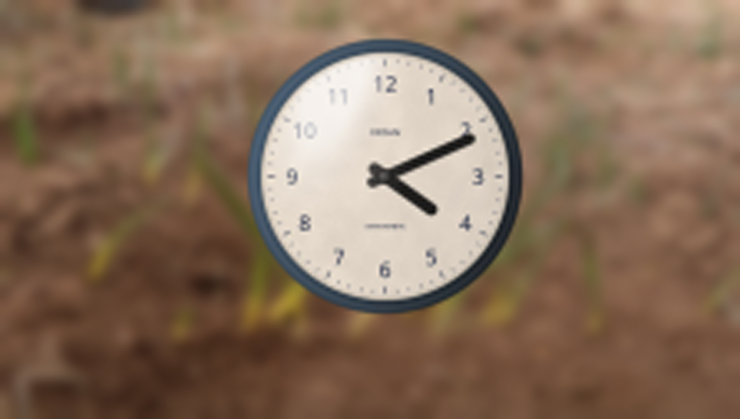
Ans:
h=4 m=11
